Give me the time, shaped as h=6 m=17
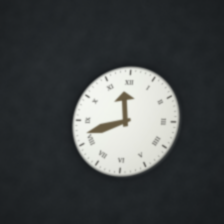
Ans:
h=11 m=42
